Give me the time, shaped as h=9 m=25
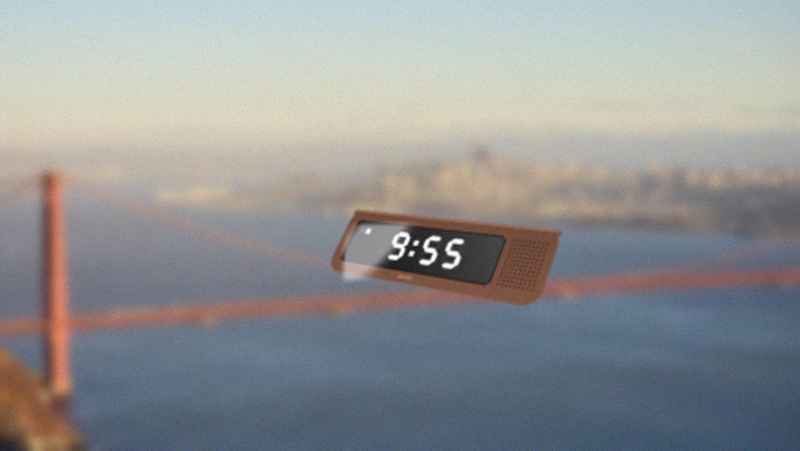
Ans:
h=9 m=55
